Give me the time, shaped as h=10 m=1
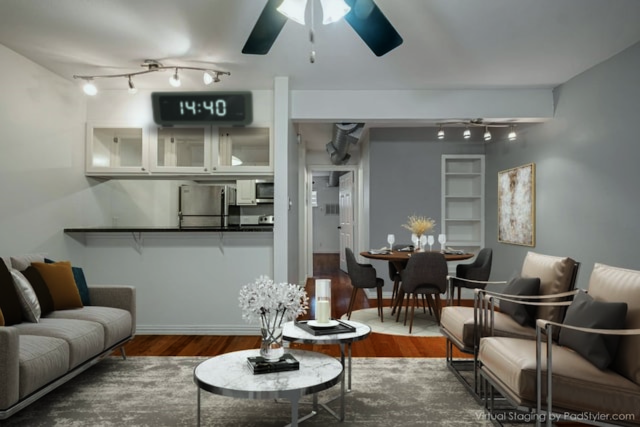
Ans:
h=14 m=40
